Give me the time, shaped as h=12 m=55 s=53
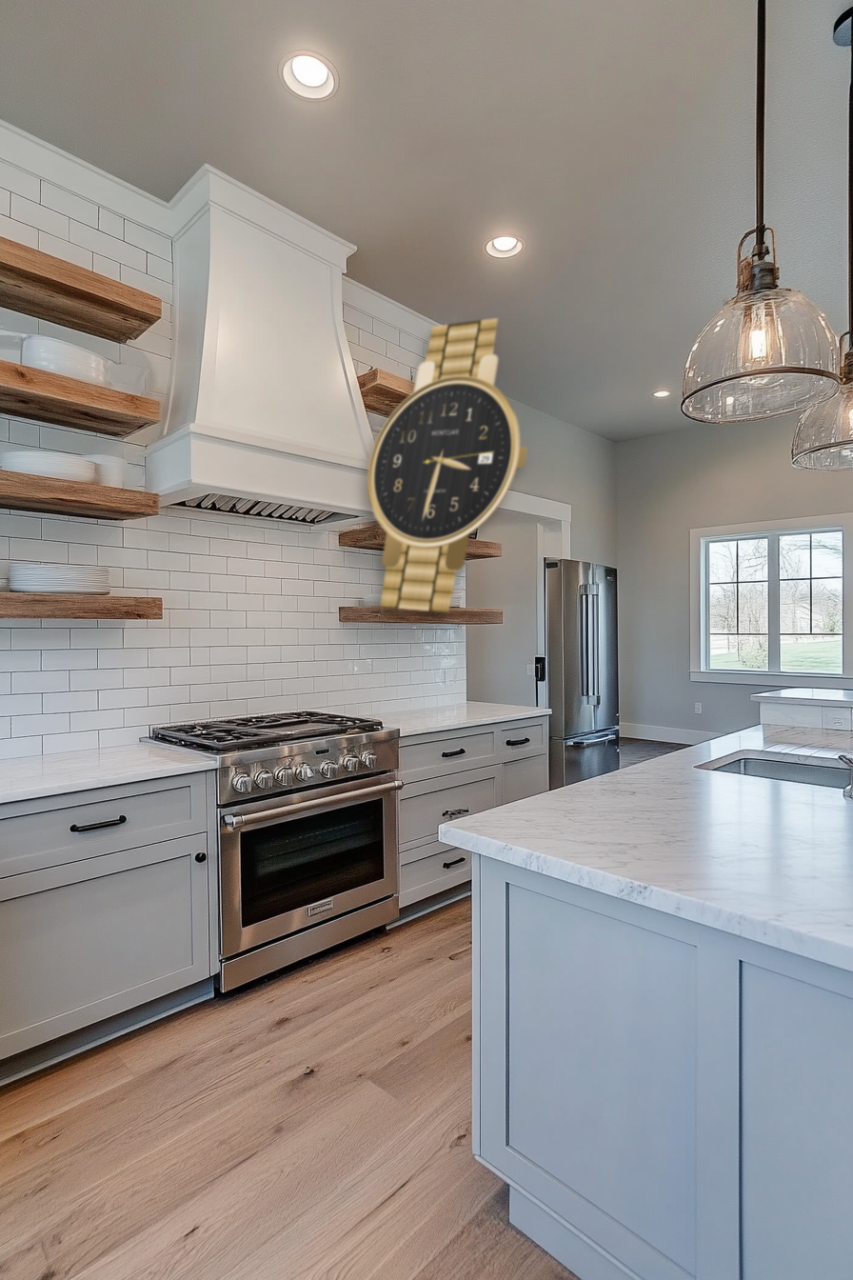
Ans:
h=3 m=31 s=14
